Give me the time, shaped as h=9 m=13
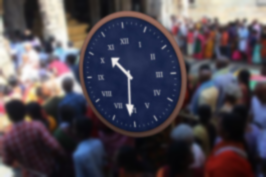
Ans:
h=10 m=31
